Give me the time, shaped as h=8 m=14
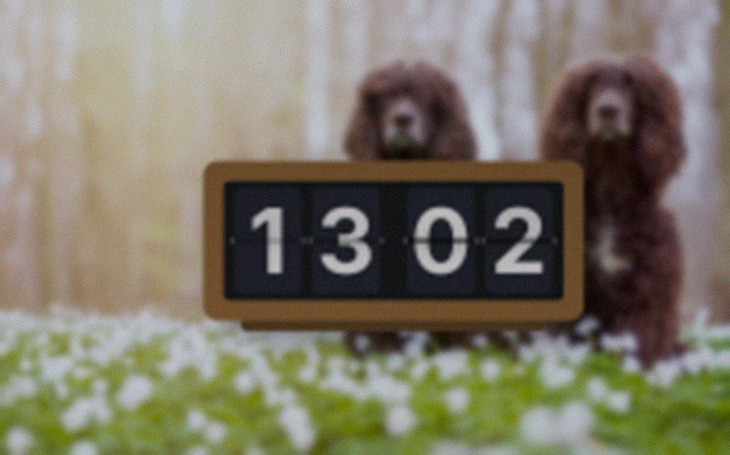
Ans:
h=13 m=2
